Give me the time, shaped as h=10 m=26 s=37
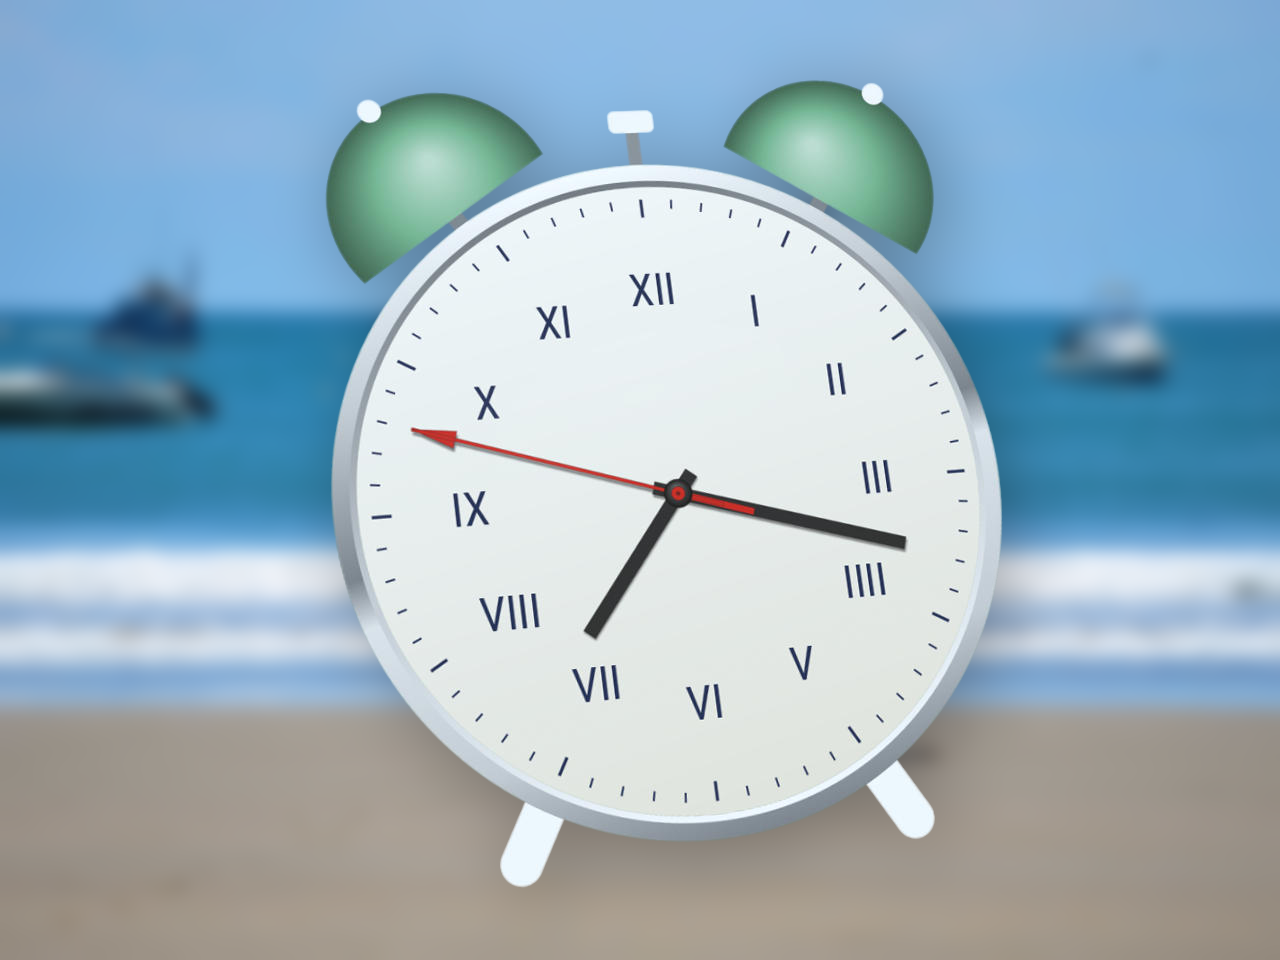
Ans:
h=7 m=17 s=48
